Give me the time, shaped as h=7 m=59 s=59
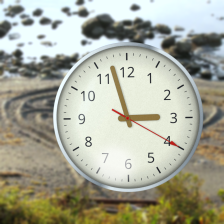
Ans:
h=2 m=57 s=20
